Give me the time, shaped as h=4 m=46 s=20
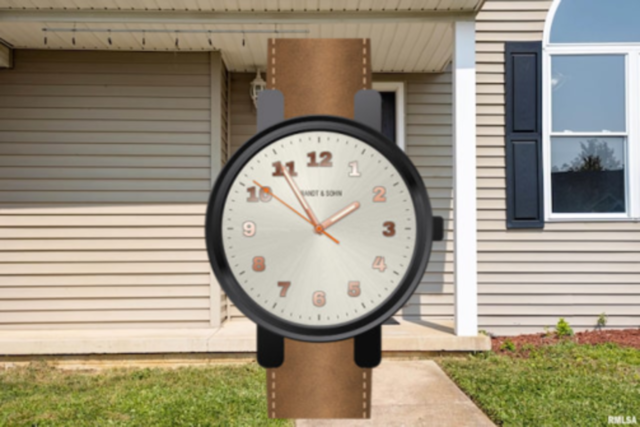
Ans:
h=1 m=54 s=51
